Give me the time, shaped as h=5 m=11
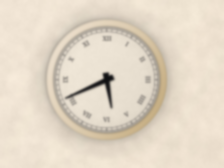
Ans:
h=5 m=41
